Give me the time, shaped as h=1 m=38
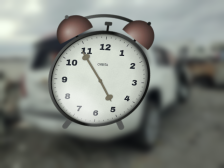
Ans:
h=4 m=54
